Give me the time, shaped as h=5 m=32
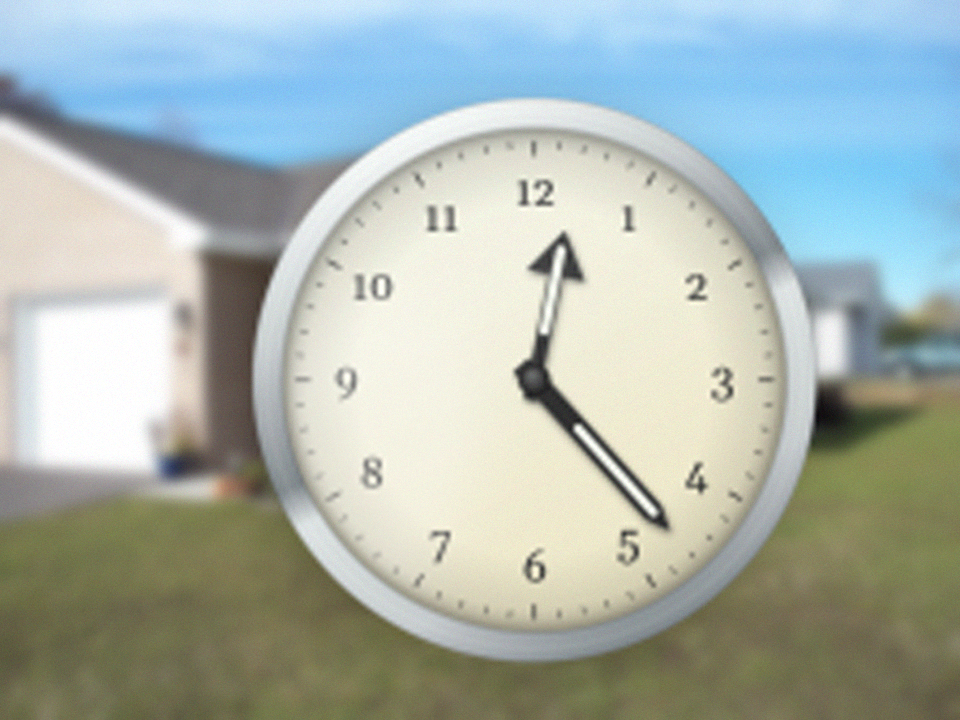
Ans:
h=12 m=23
